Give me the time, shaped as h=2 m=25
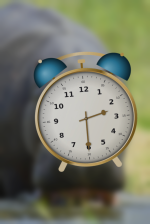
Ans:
h=2 m=30
